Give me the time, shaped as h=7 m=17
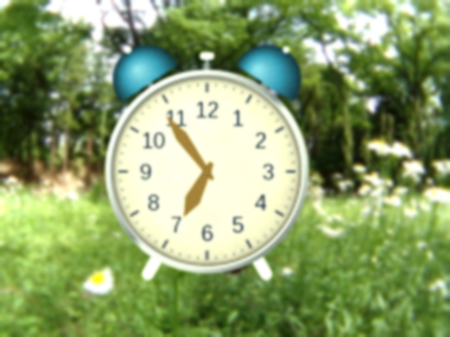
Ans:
h=6 m=54
